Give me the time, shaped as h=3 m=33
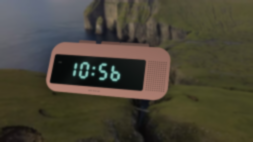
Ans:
h=10 m=56
